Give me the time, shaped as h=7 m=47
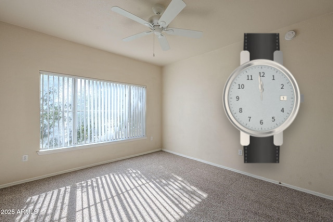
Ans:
h=11 m=59
